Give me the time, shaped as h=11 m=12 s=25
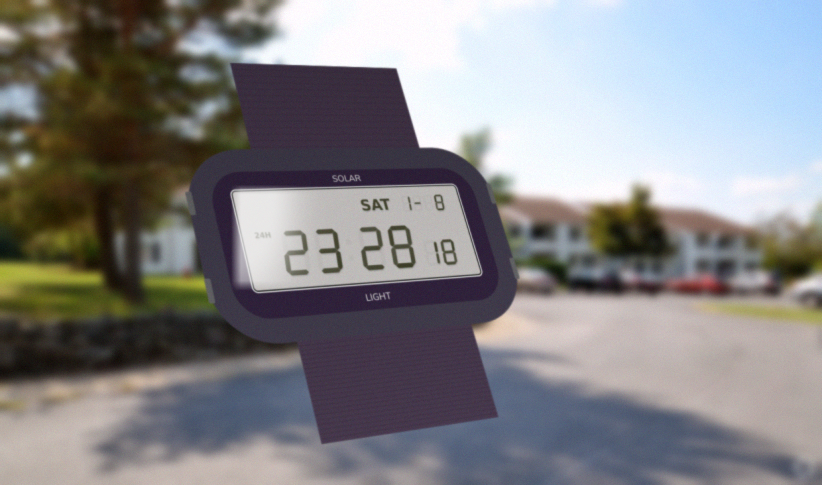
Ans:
h=23 m=28 s=18
